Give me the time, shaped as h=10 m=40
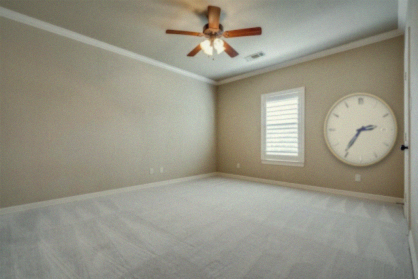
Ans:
h=2 m=36
